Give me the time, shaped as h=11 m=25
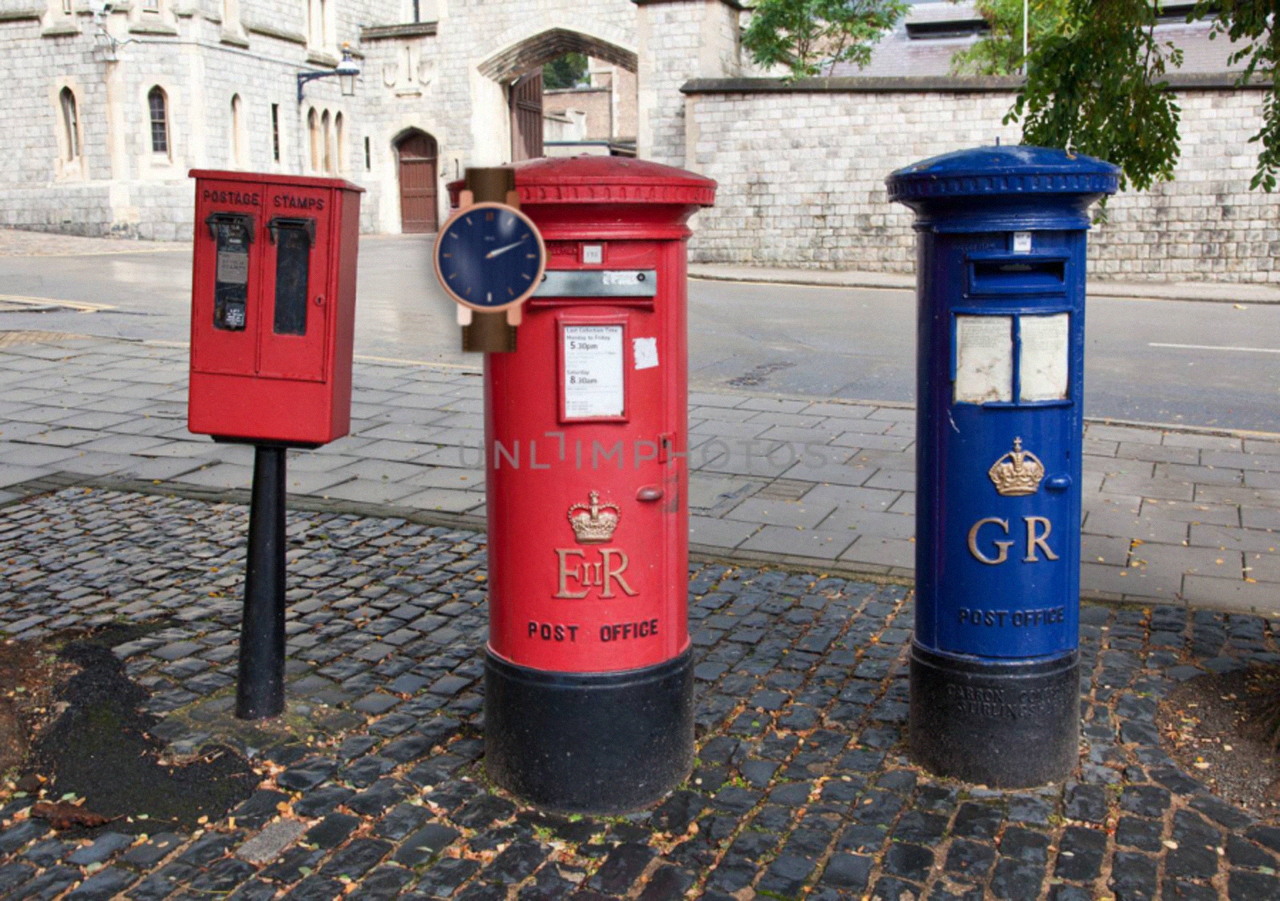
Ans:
h=2 m=11
